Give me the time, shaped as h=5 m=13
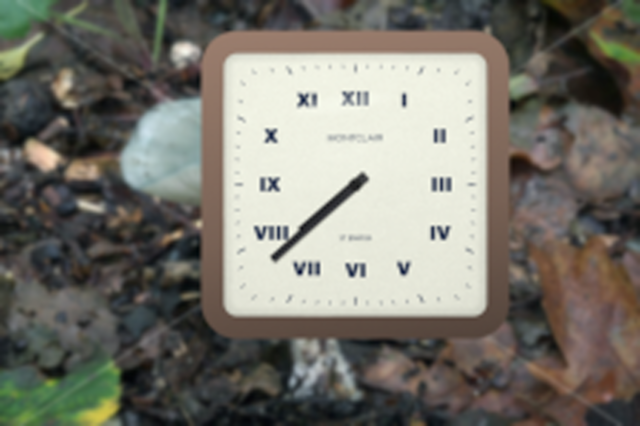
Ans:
h=7 m=38
